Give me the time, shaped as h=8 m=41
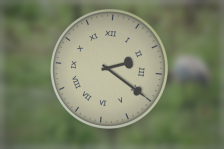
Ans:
h=2 m=20
